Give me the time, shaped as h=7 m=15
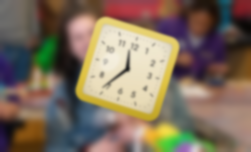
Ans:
h=11 m=36
